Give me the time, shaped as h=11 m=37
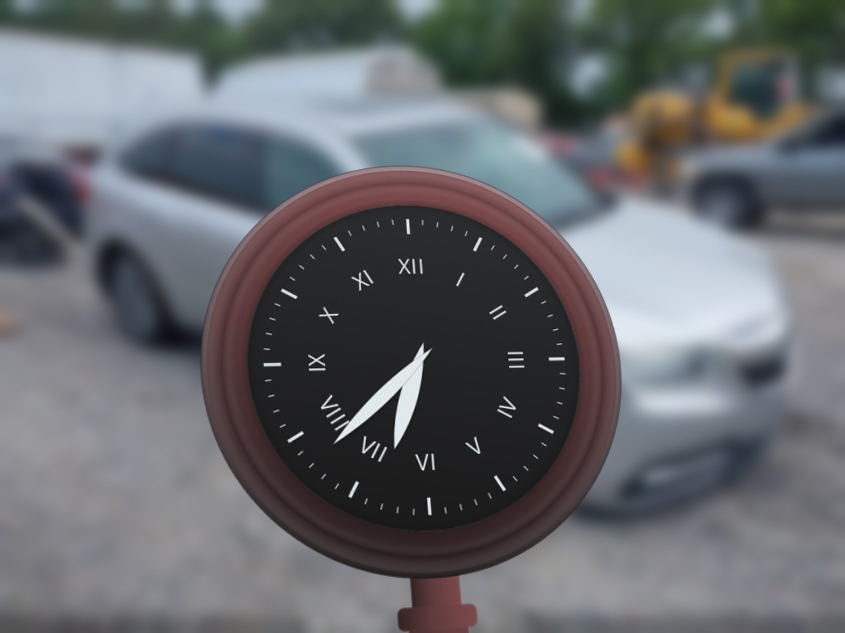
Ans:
h=6 m=38
